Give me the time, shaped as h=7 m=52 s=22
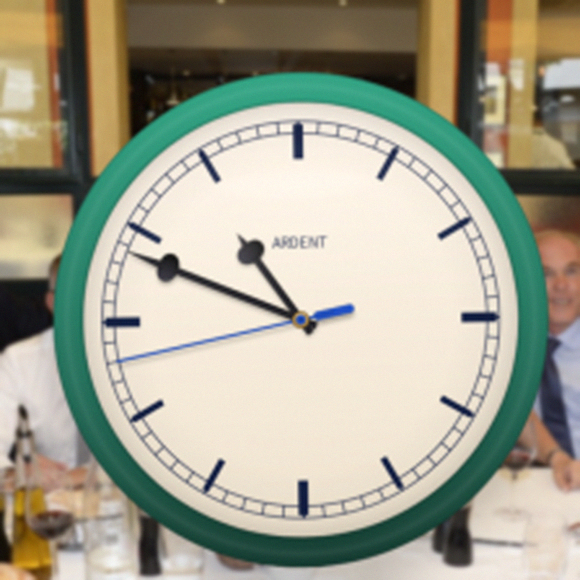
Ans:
h=10 m=48 s=43
